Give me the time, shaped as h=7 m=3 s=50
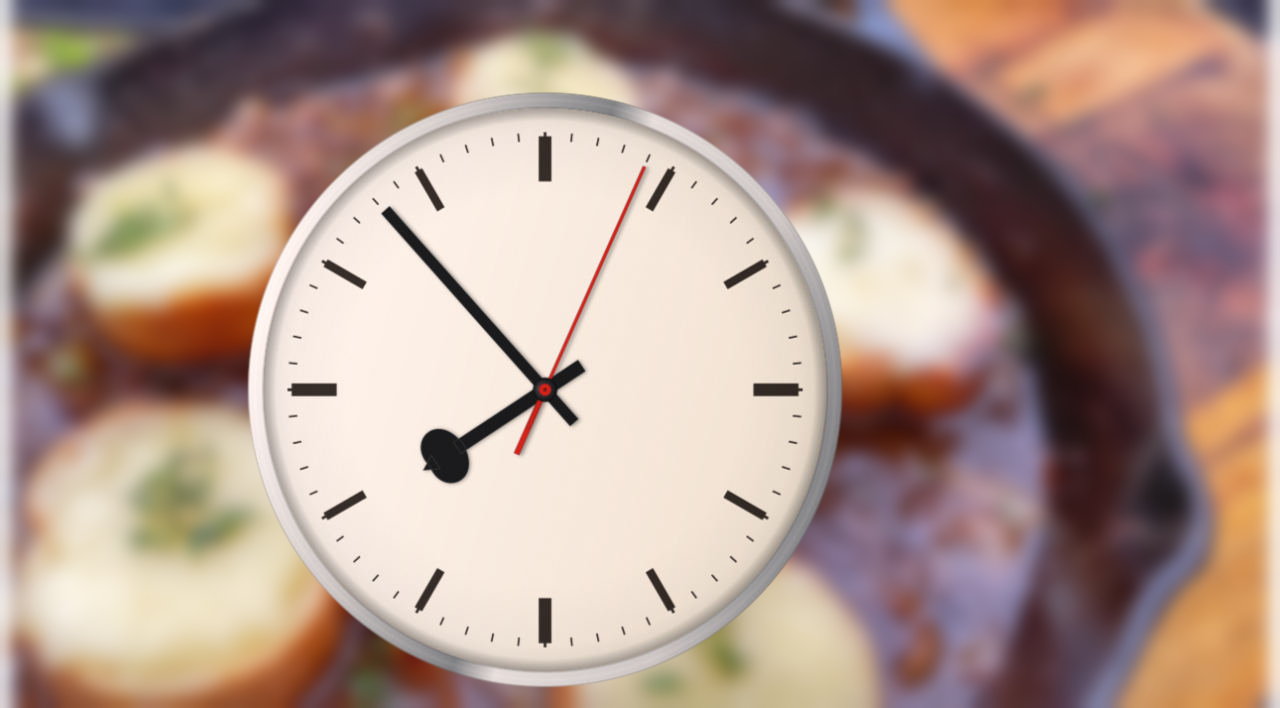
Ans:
h=7 m=53 s=4
